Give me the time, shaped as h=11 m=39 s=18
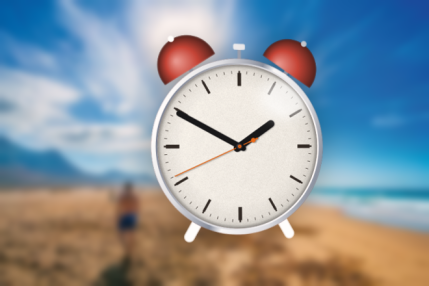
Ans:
h=1 m=49 s=41
